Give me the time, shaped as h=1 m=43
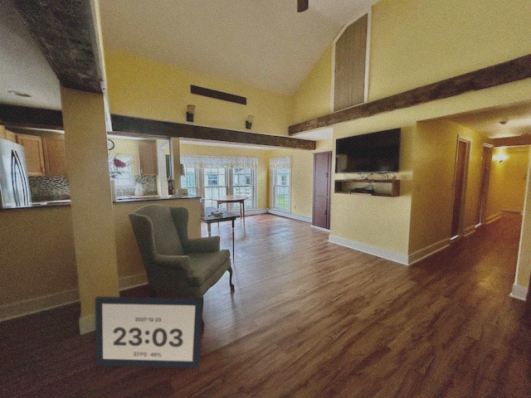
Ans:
h=23 m=3
